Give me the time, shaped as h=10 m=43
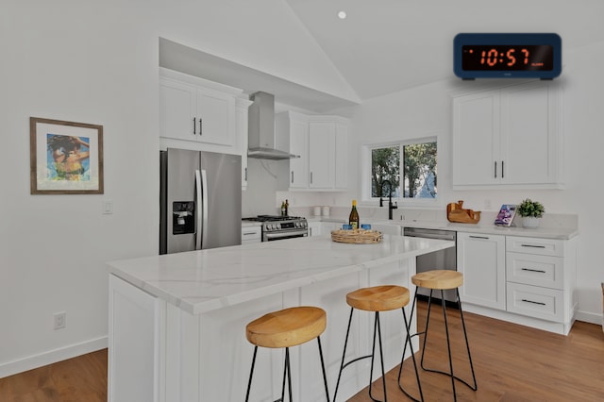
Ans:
h=10 m=57
